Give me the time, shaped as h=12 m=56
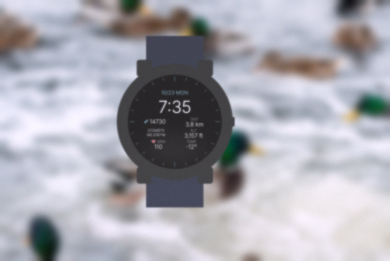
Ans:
h=7 m=35
